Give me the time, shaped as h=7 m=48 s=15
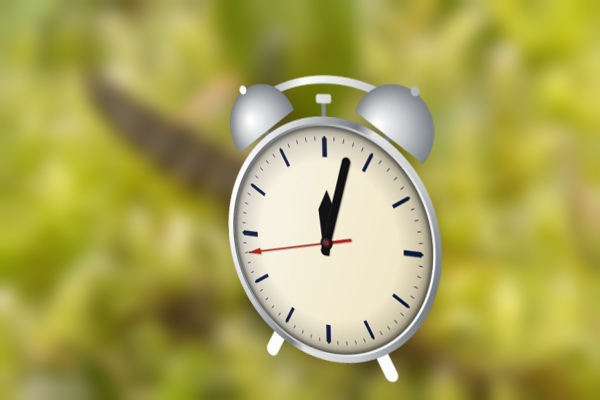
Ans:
h=12 m=2 s=43
